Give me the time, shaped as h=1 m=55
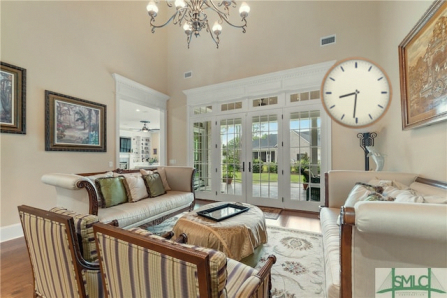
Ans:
h=8 m=31
